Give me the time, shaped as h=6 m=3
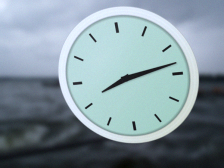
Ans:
h=8 m=13
